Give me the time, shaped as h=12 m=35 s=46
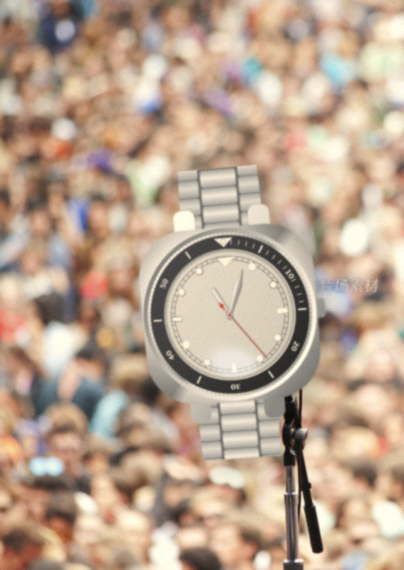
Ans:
h=11 m=3 s=24
